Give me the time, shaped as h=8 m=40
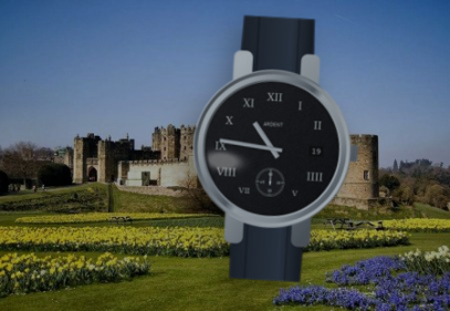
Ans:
h=10 m=46
